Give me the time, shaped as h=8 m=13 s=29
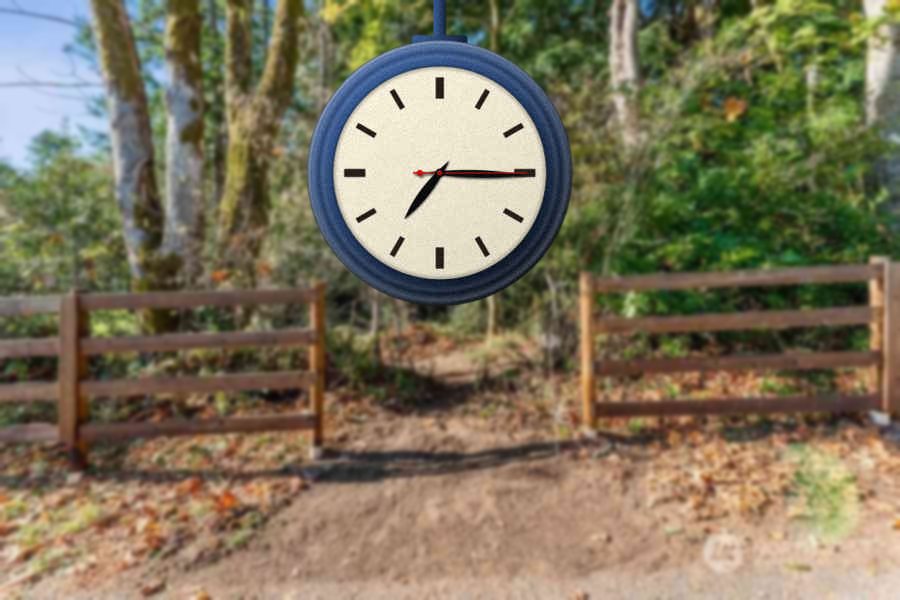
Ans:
h=7 m=15 s=15
